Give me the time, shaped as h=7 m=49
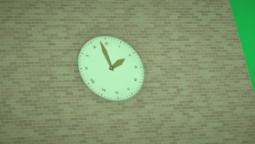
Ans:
h=1 m=58
